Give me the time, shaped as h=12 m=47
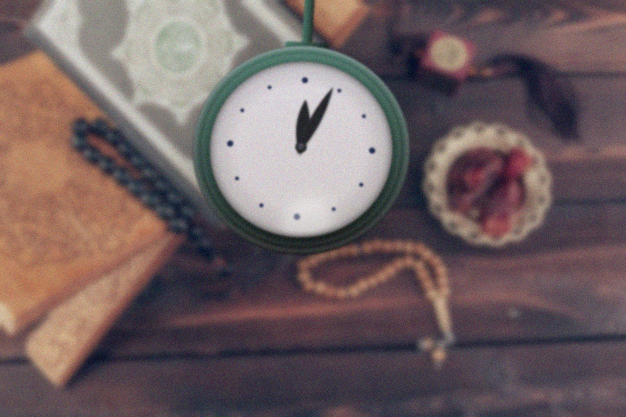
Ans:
h=12 m=4
